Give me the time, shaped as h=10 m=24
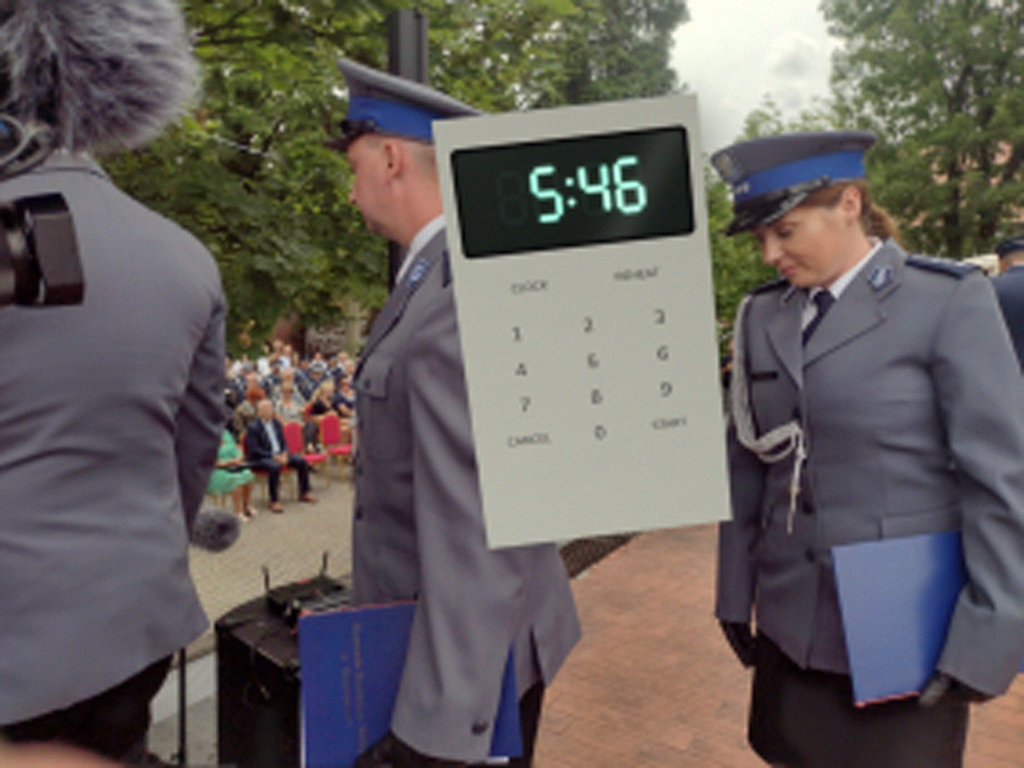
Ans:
h=5 m=46
